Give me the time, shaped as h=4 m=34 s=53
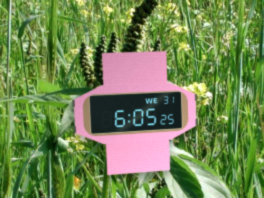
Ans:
h=6 m=5 s=25
